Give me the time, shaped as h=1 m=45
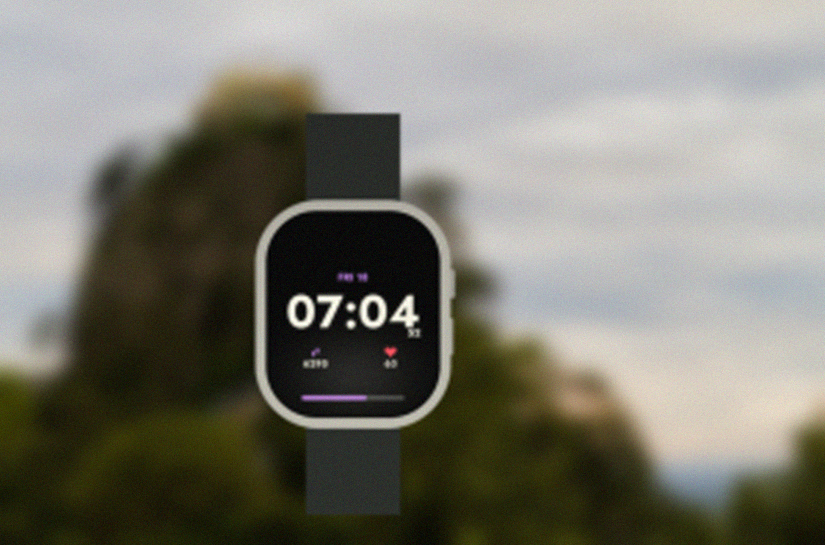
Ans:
h=7 m=4
